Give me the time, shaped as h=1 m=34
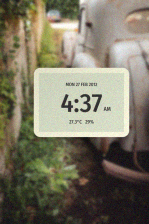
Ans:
h=4 m=37
